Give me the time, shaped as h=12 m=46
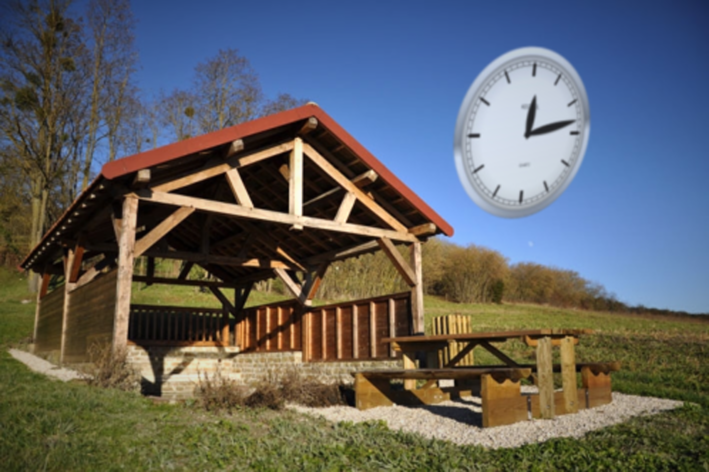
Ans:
h=12 m=13
